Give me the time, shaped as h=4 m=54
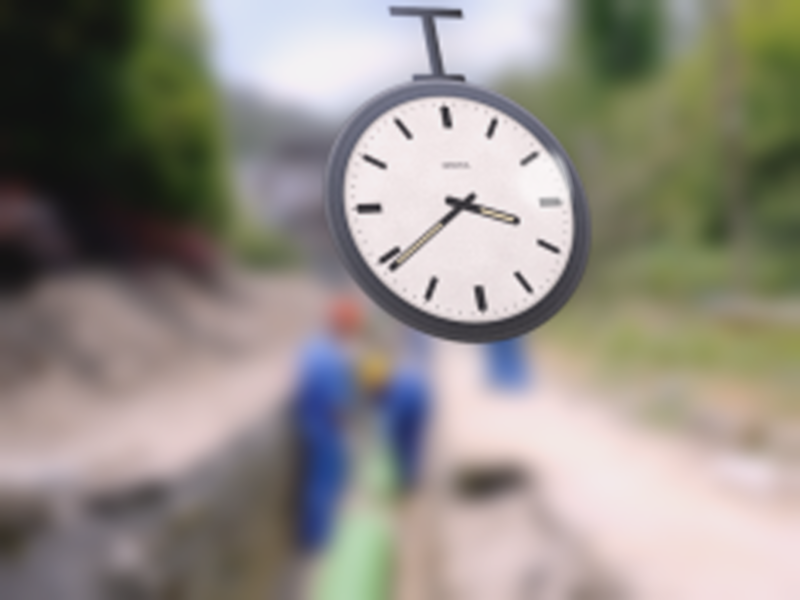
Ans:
h=3 m=39
